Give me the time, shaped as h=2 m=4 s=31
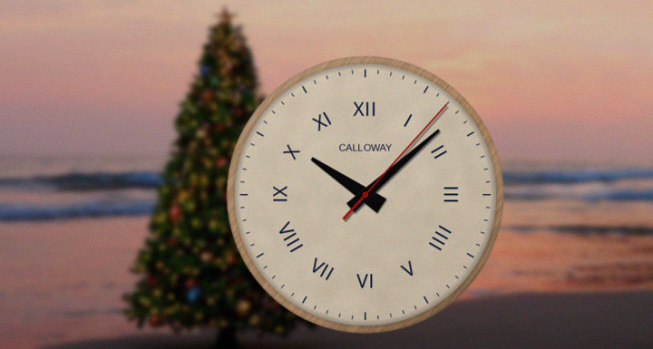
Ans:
h=10 m=8 s=7
